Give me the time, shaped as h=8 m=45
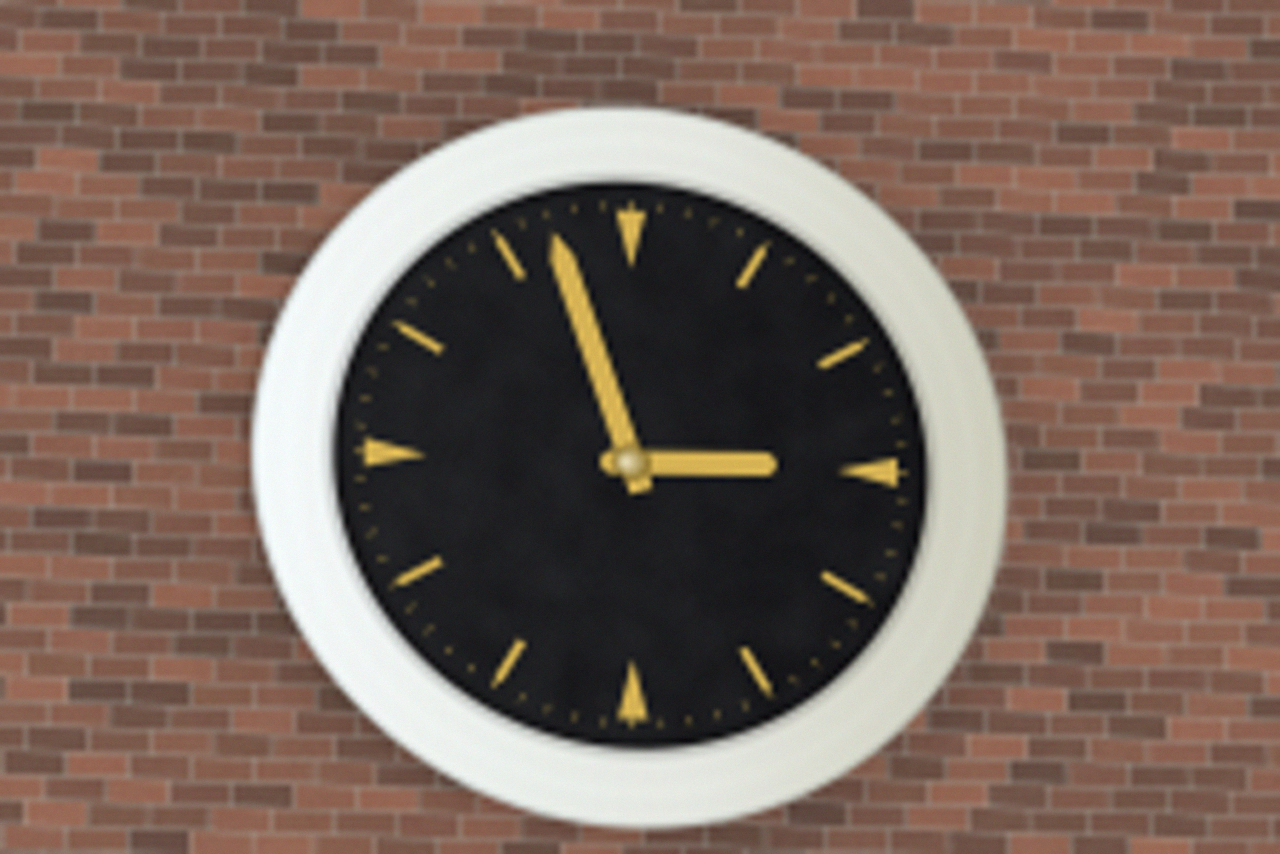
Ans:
h=2 m=57
